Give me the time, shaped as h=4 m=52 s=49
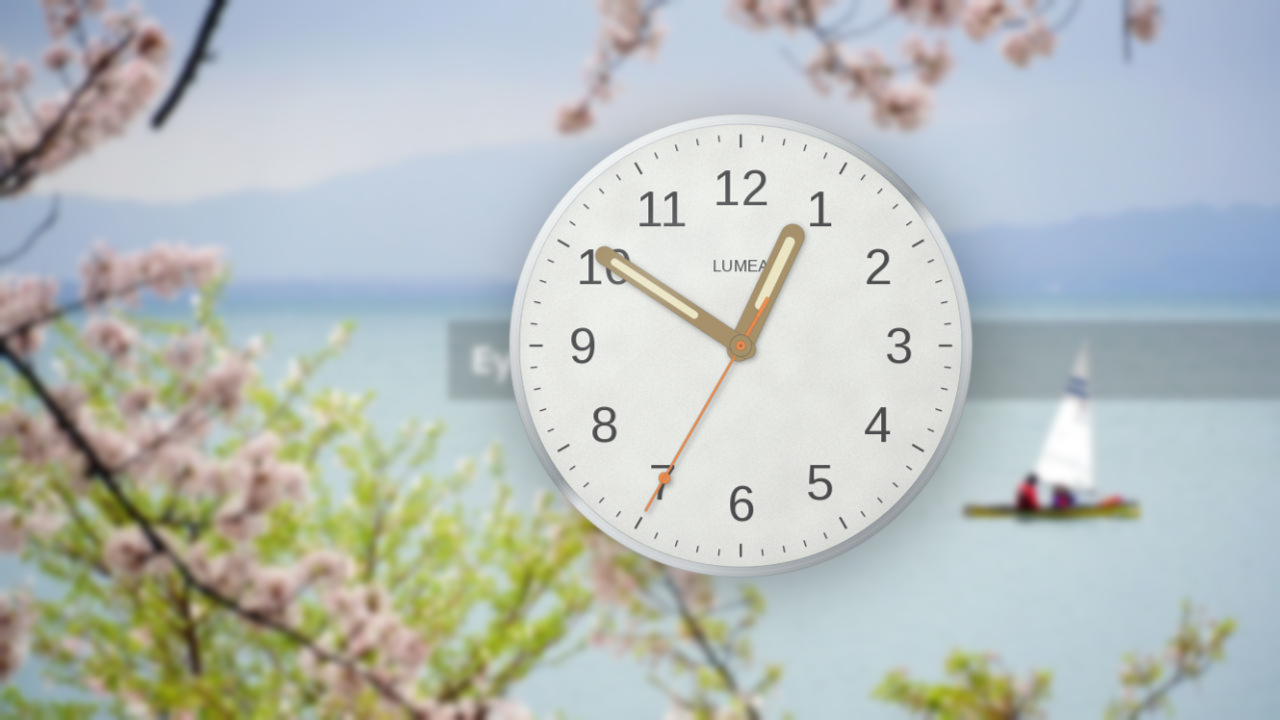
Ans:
h=12 m=50 s=35
